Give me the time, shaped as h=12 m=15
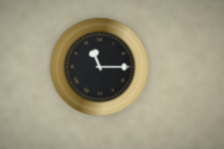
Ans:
h=11 m=15
